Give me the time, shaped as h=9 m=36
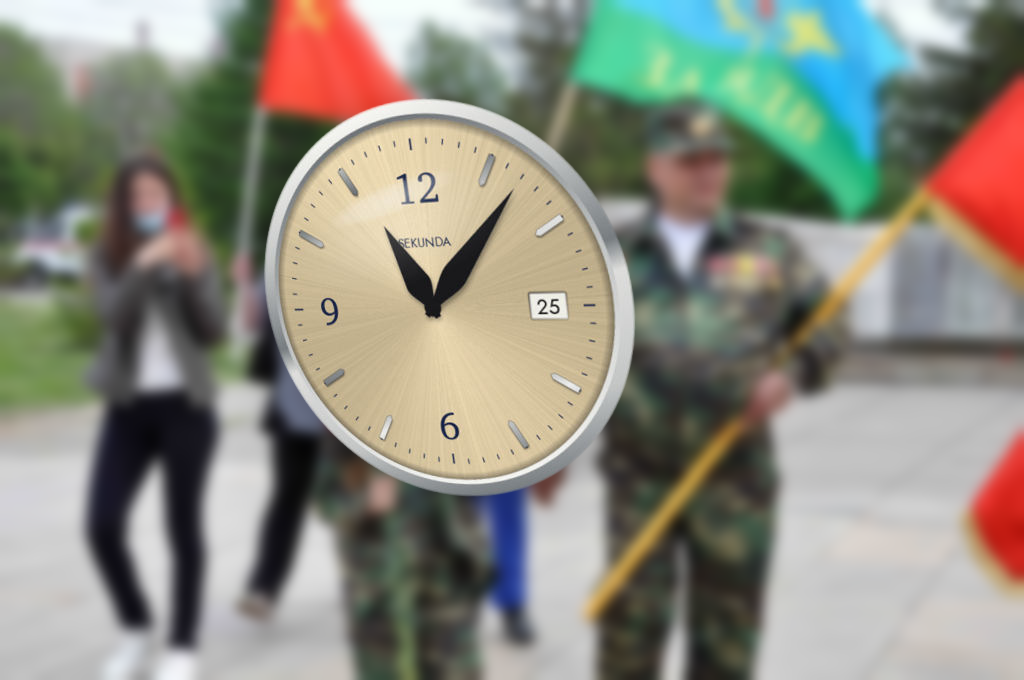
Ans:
h=11 m=7
